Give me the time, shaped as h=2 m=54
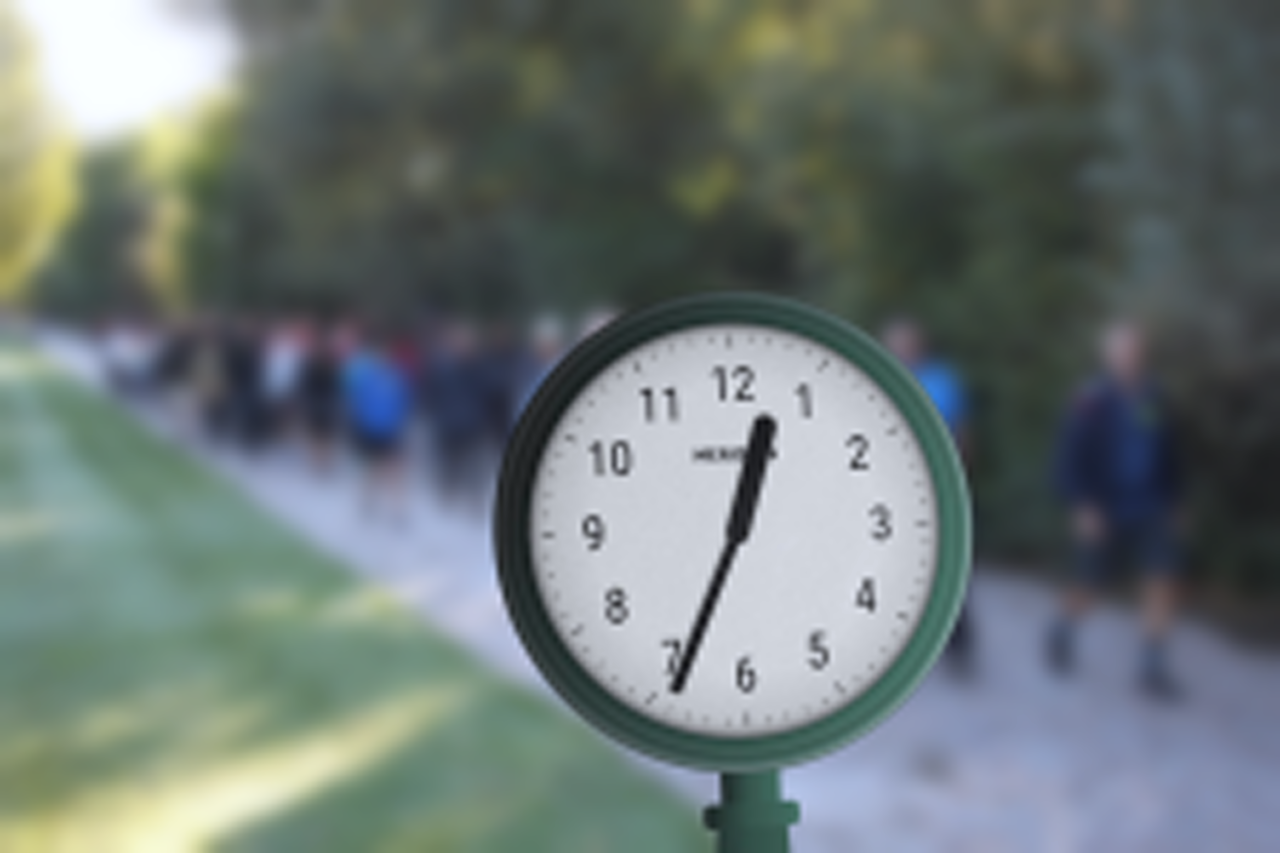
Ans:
h=12 m=34
